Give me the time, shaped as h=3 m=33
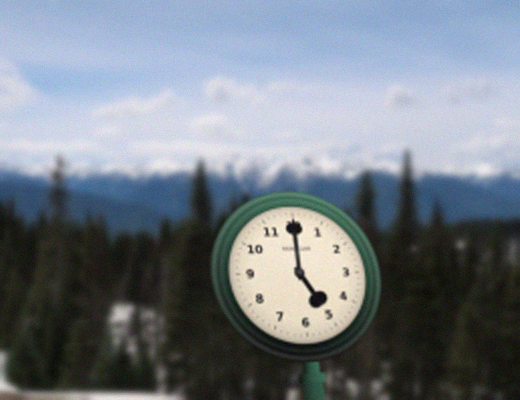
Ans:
h=5 m=0
